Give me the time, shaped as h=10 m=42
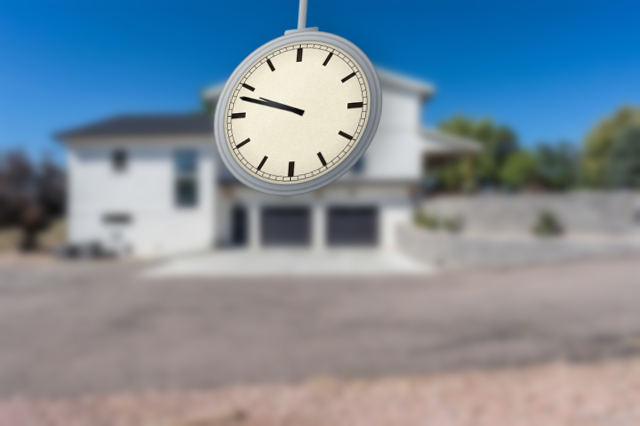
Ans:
h=9 m=48
